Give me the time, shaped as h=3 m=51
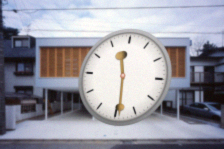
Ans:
h=11 m=29
